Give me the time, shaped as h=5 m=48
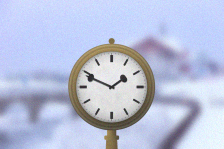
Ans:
h=1 m=49
